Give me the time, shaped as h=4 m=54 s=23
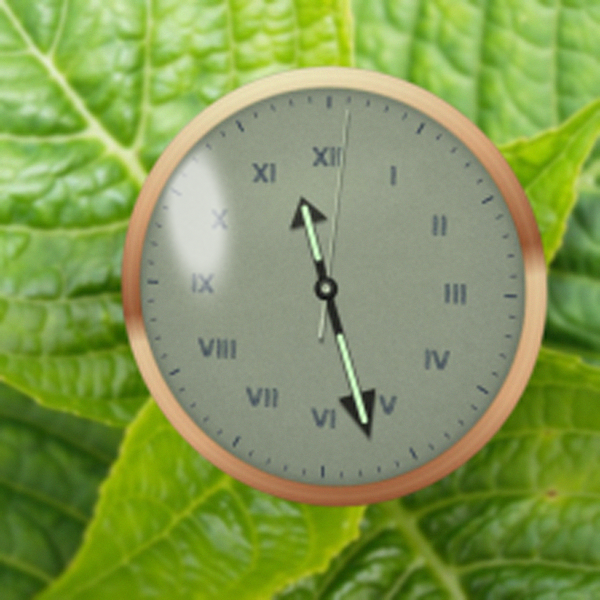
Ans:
h=11 m=27 s=1
